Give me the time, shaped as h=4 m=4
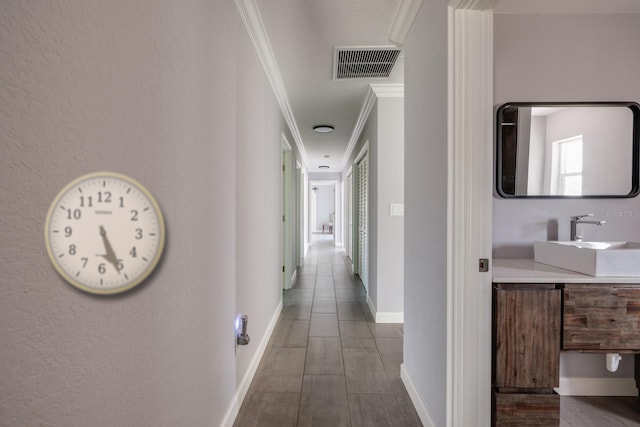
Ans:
h=5 m=26
